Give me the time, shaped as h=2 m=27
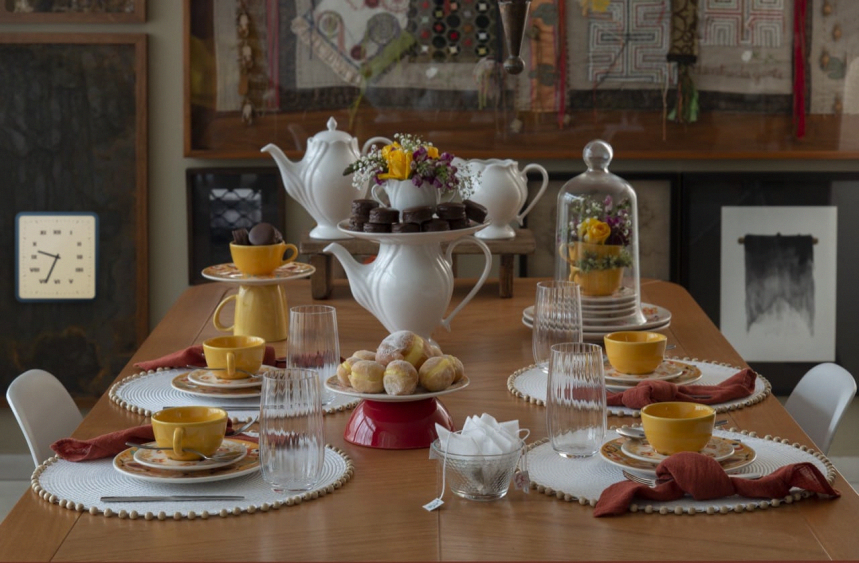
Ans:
h=9 m=34
